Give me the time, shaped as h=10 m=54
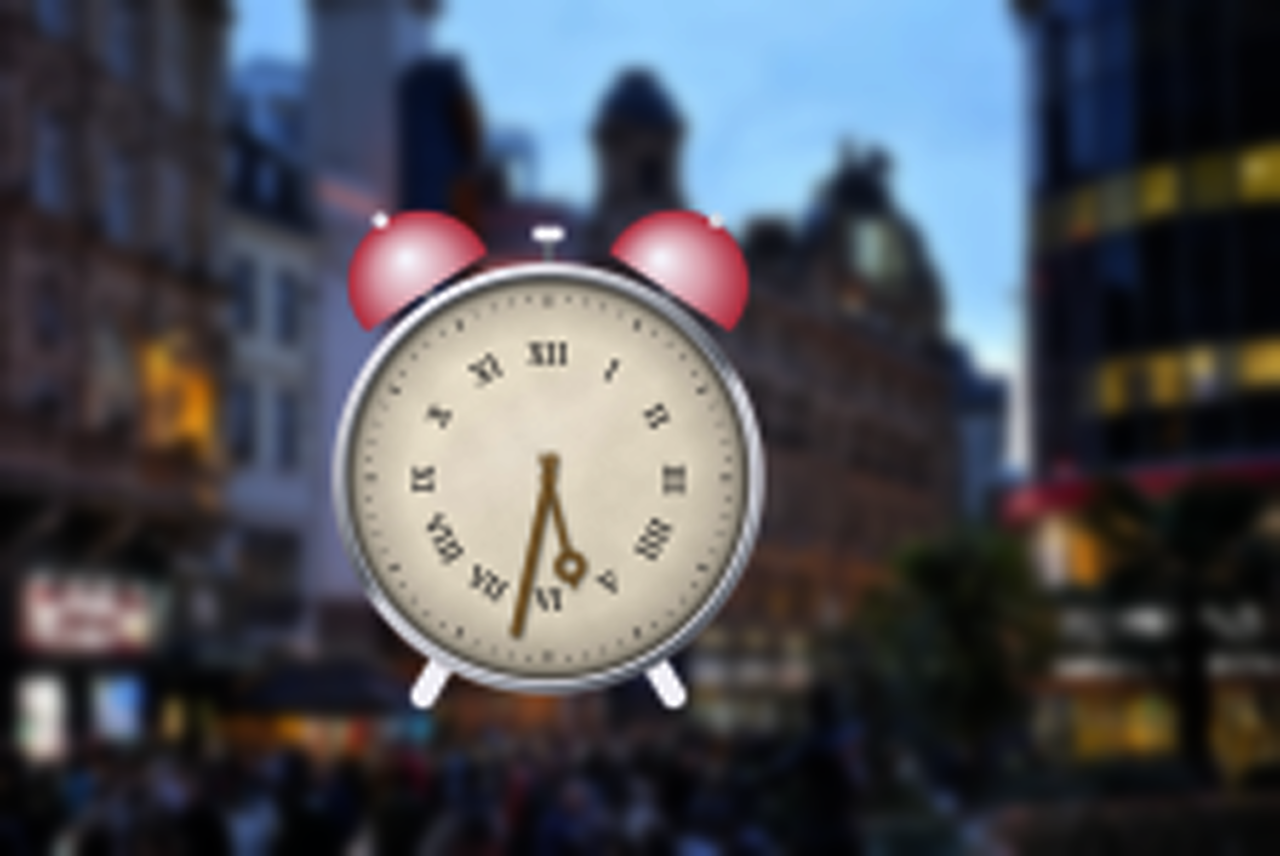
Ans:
h=5 m=32
